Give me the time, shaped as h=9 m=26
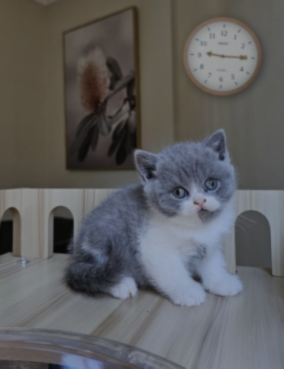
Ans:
h=9 m=15
